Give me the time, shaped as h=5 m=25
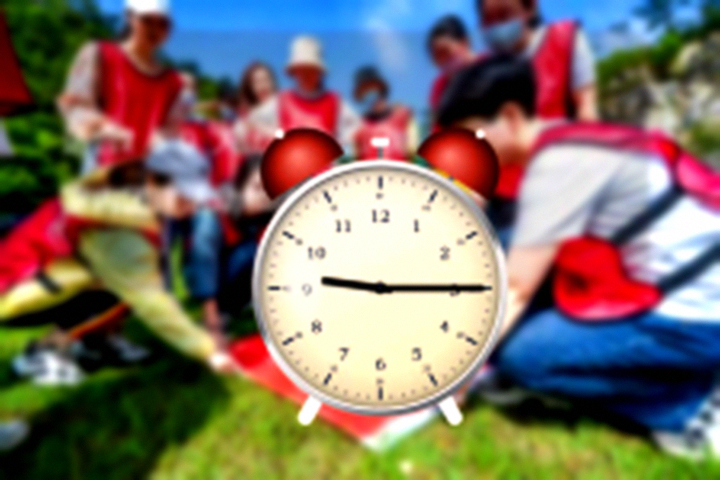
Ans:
h=9 m=15
